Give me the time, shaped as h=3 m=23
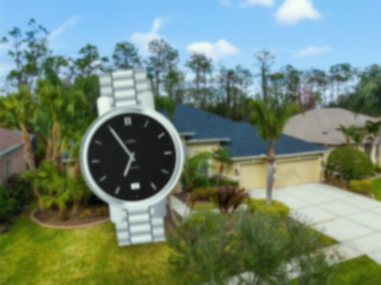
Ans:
h=6 m=55
